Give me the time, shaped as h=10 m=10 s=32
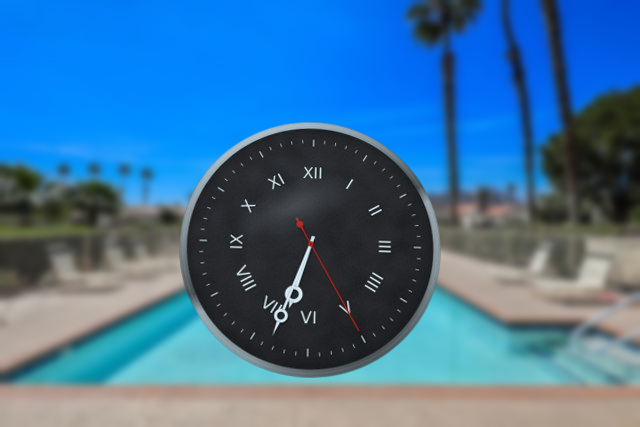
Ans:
h=6 m=33 s=25
